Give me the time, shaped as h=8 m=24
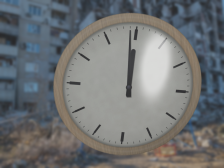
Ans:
h=11 m=59
